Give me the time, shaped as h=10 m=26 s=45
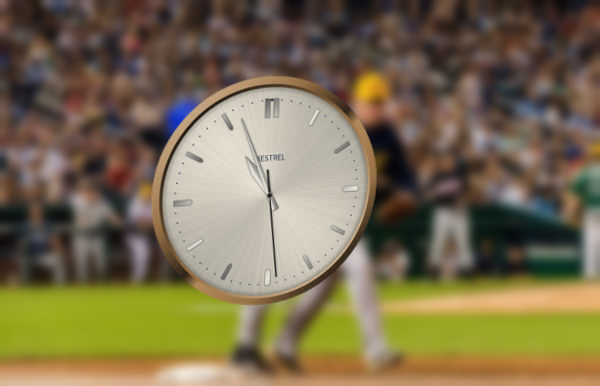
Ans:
h=10 m=56 s=29
